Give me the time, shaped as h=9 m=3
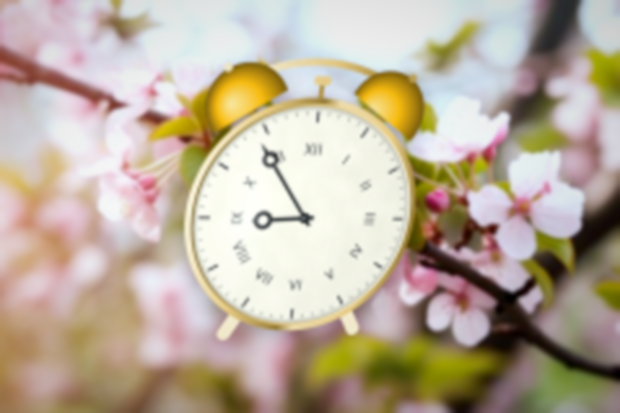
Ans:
h=8 m=54
